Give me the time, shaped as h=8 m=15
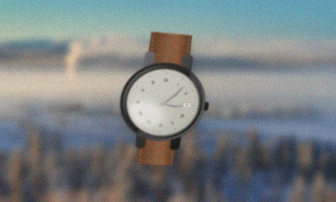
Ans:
h=3 m=7
